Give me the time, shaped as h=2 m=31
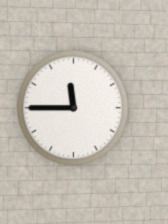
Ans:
h=11 m=45
